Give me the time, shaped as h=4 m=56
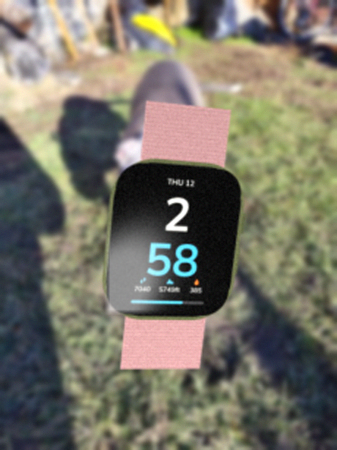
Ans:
h=2 m=58
